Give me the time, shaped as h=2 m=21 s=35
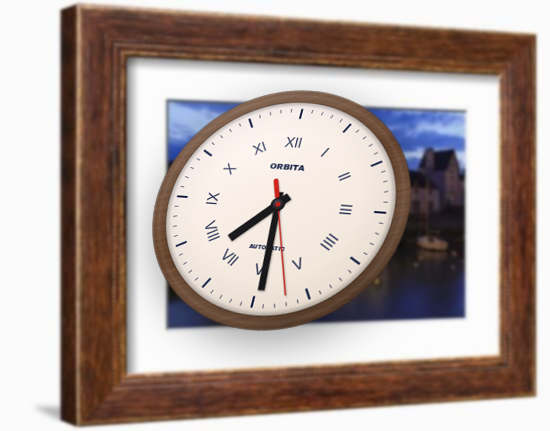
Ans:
h=7 m=29 s=27
